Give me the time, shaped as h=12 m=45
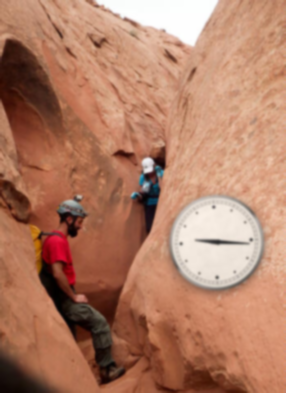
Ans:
h=9 m=16
